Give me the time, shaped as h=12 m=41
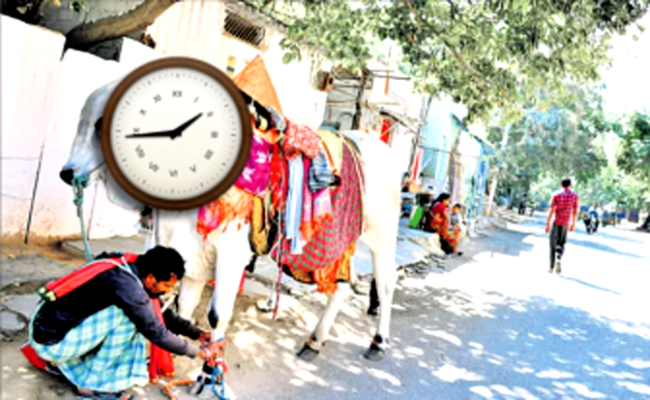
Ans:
h=1 m=44
